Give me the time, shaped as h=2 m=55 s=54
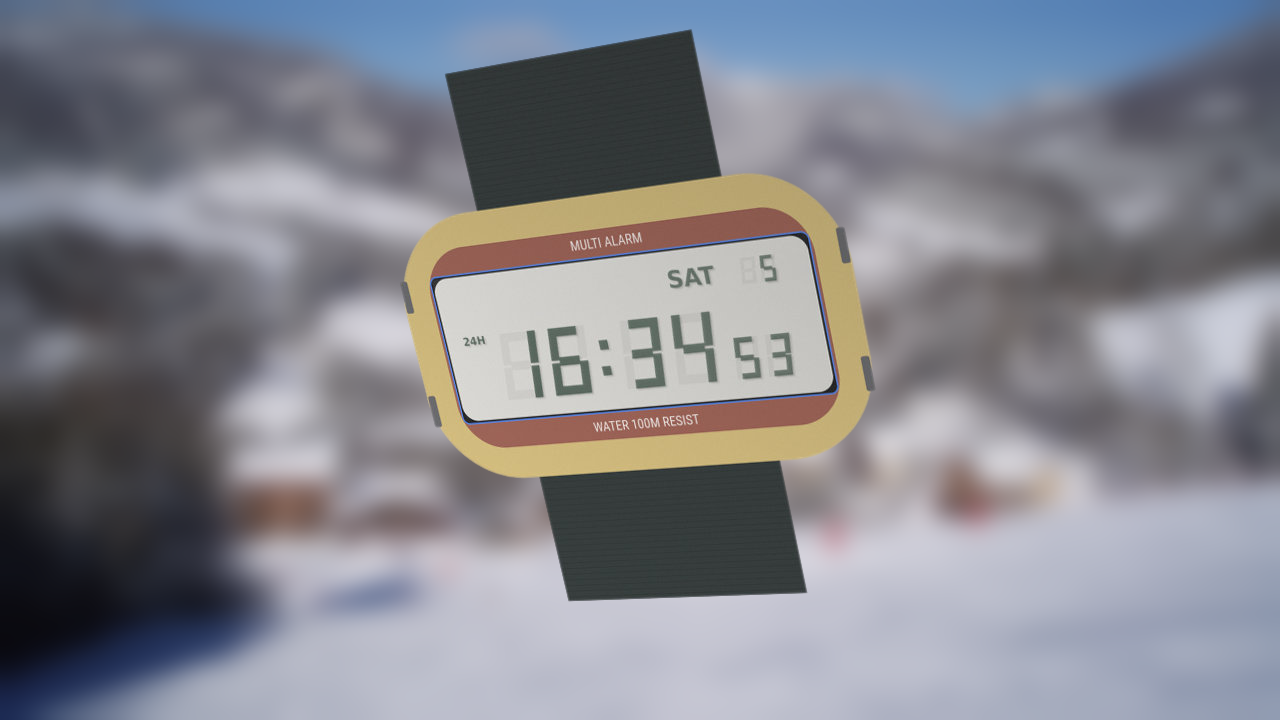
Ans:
h=16 m=34 s=53
